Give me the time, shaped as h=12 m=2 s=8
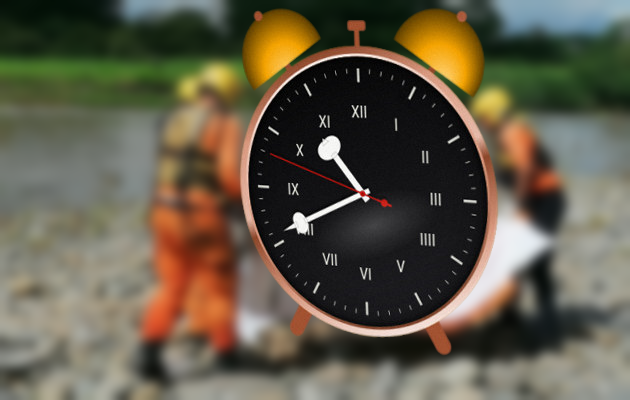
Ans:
h=10 m=40 s=48
